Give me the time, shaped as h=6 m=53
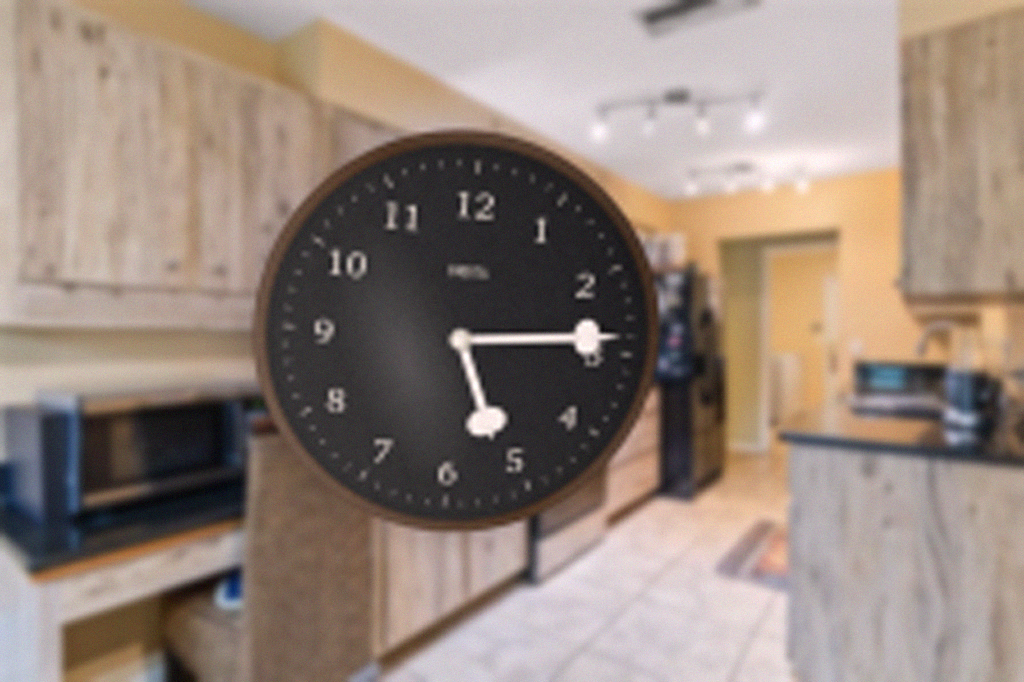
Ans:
h=5 m=14
